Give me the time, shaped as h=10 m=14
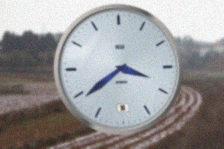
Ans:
h=3 m=39
